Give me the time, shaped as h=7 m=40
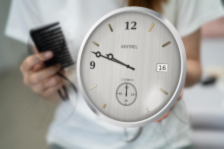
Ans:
h=9 m=48
